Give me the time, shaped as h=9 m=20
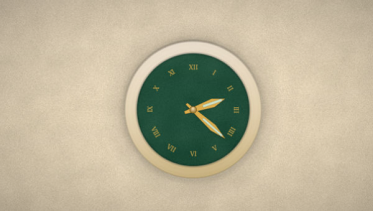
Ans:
h=2 m=22
